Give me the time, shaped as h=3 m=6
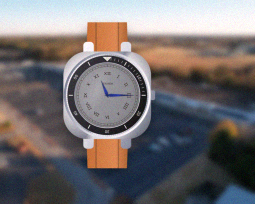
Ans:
h=11 m=15
